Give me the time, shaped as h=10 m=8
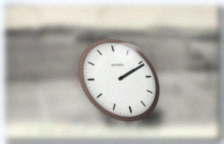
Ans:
h=2 m=11
